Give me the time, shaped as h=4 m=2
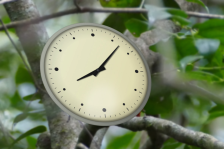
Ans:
h=8 m=7
